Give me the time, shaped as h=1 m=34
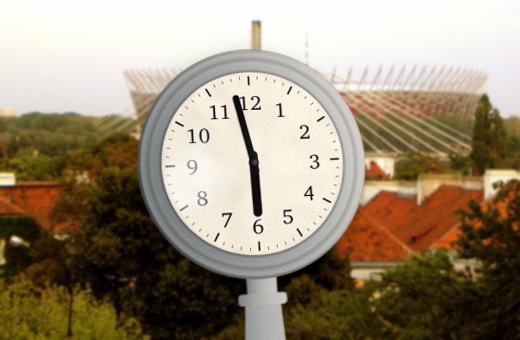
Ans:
h=5 m=58
